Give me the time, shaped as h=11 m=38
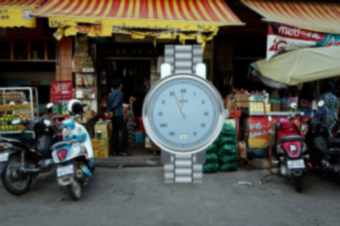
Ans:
h=11 m=56
